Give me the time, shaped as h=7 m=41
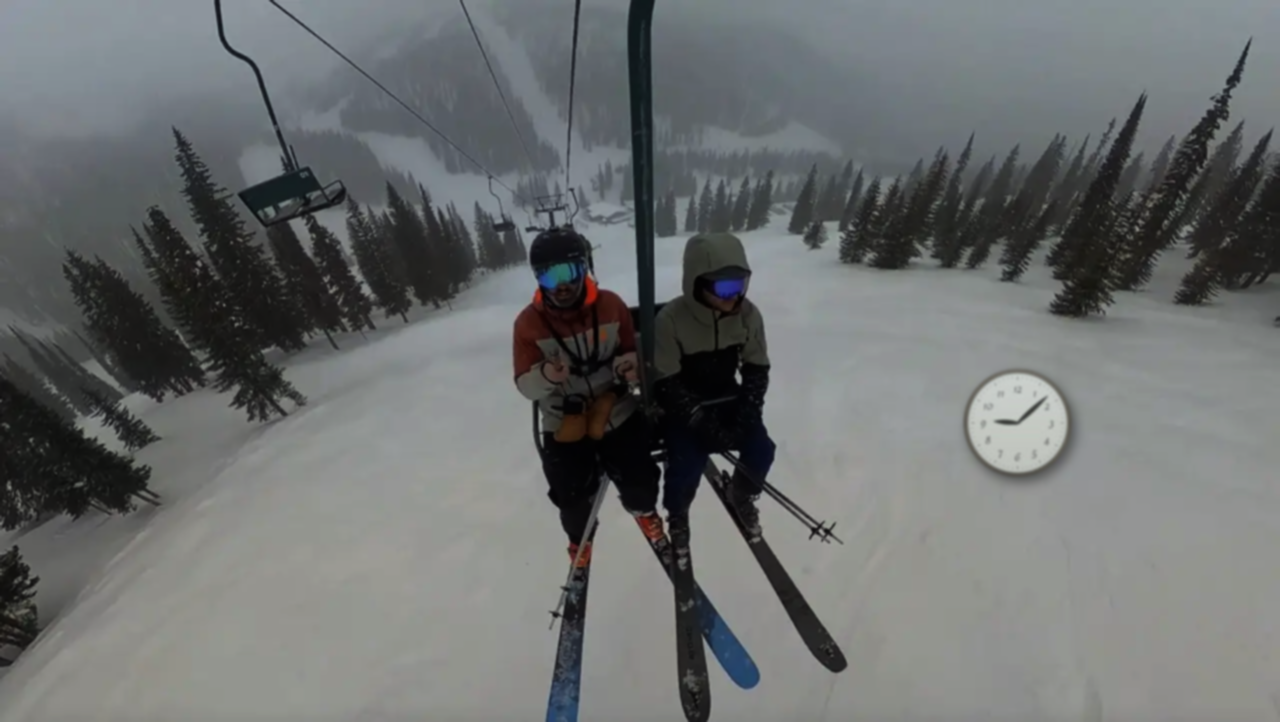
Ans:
h=9 m=8
